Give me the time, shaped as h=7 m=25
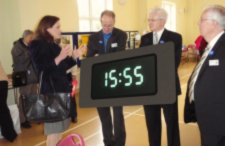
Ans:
h=15 m=55
